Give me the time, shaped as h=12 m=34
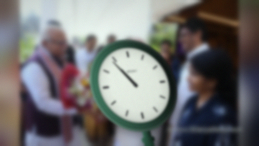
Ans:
h=10 m=54
